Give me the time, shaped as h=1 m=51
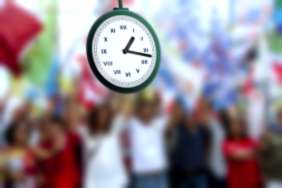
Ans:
h=1 m=17
